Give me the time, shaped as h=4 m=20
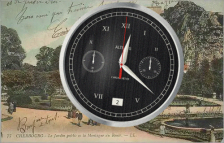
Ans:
h=12 m=21
